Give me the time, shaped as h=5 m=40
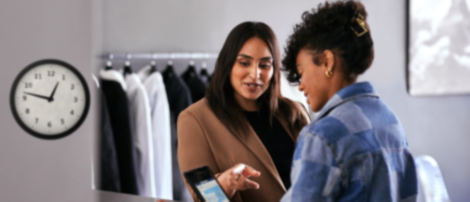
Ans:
h=12 m=47
